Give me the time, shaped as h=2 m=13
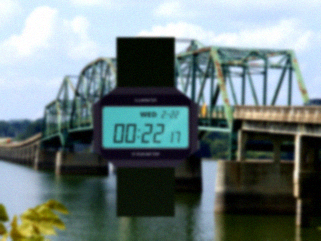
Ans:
h=0 m=22
